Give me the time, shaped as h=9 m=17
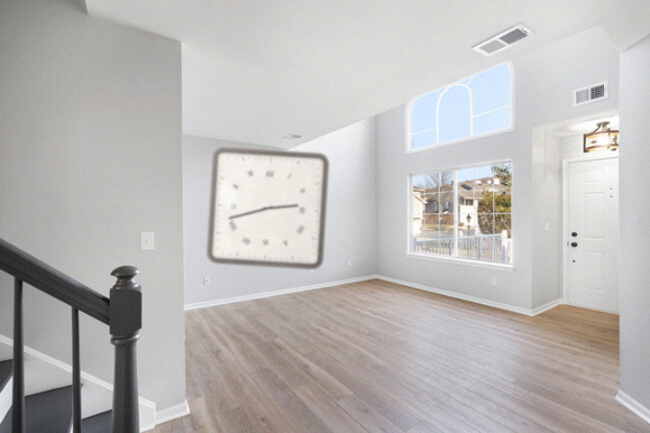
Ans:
h=2 m=42
